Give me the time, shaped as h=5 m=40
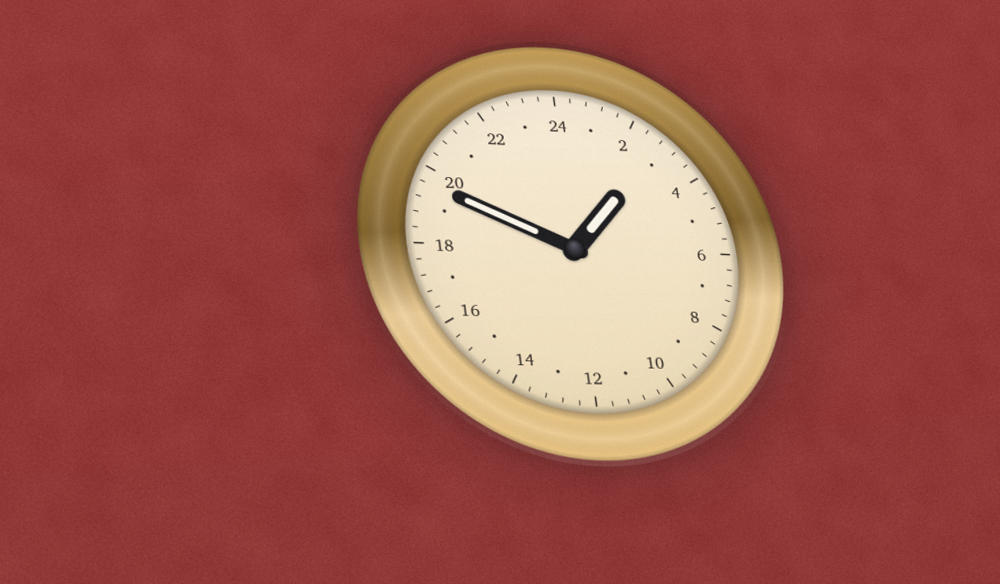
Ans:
h=2 m=49
